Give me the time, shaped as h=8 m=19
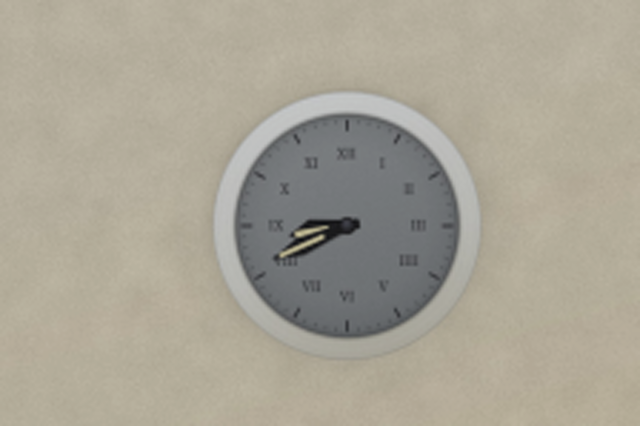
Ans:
h=8 m=41
